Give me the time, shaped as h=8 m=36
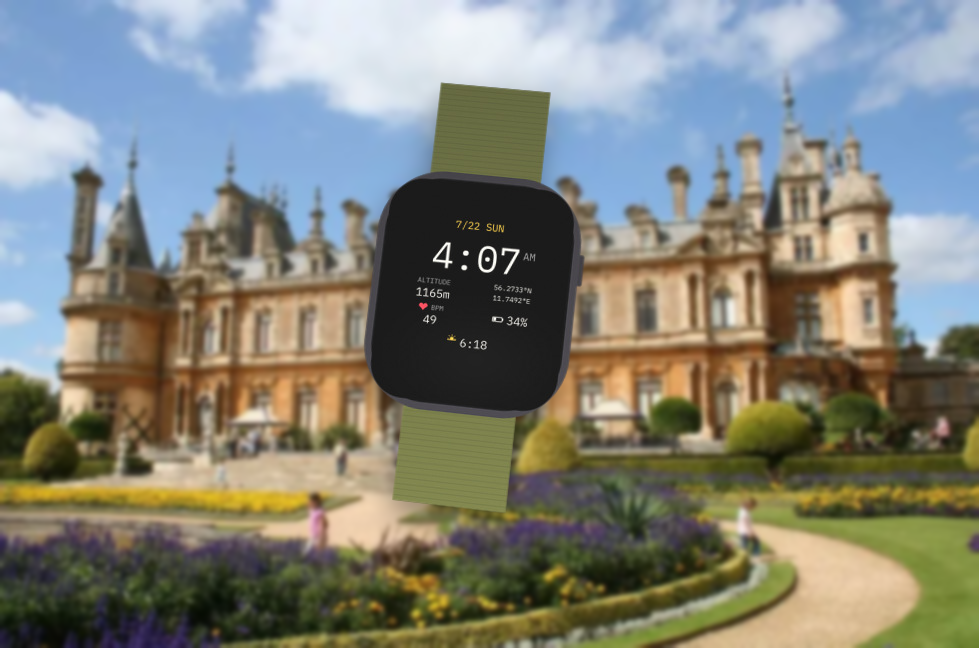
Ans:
h=4 m=7
